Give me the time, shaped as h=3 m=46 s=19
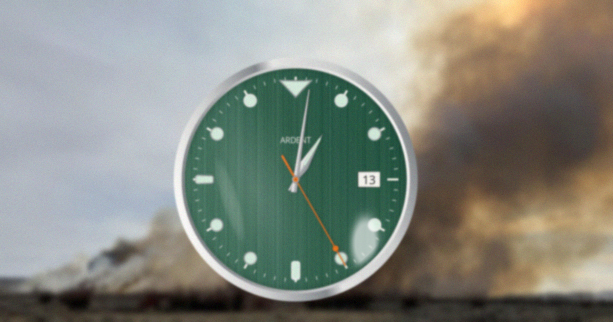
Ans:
h=1 m=1 s=25
